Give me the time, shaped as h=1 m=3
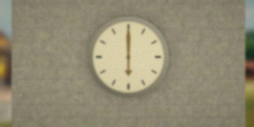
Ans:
h=6 m=0
